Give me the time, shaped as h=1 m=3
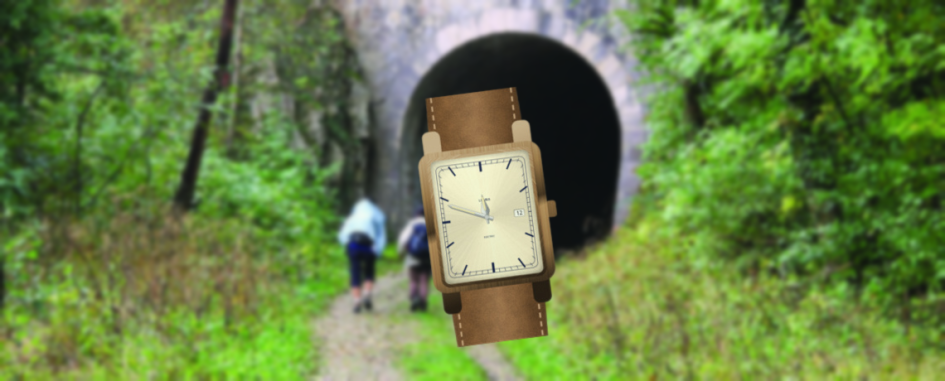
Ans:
h=11 m=49
